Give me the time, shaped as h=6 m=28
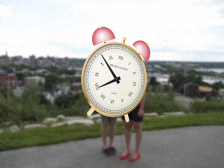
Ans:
h=7 m=52
